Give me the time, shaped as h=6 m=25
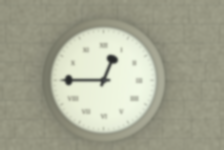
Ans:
h=12 m=45
